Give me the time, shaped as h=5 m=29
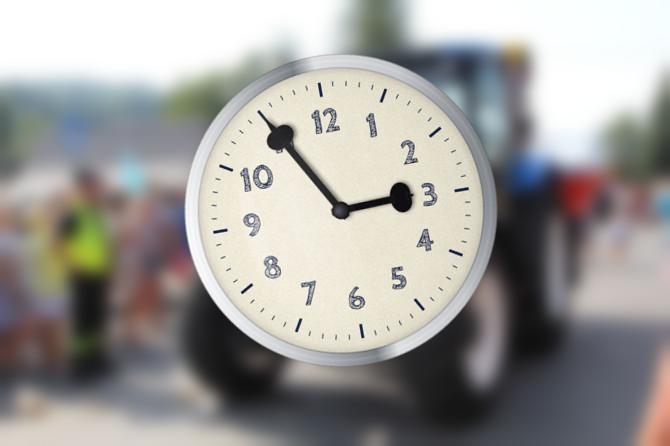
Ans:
h=2 m=55
